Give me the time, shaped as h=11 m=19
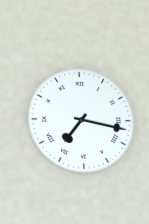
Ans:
h=7 m=17
